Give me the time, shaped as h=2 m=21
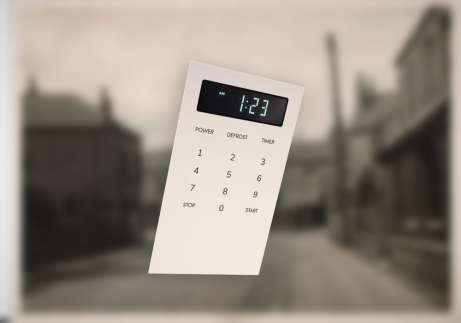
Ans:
h=1 m=23
